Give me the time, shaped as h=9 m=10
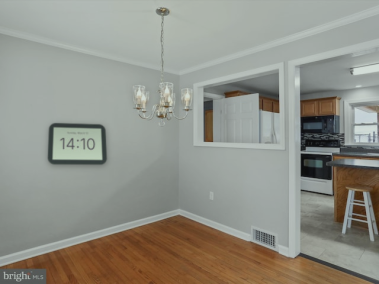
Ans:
h=14 m=10
